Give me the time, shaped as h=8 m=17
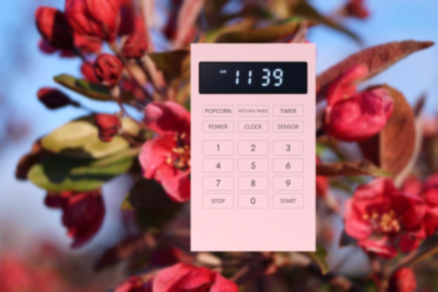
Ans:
h=11 m=39
